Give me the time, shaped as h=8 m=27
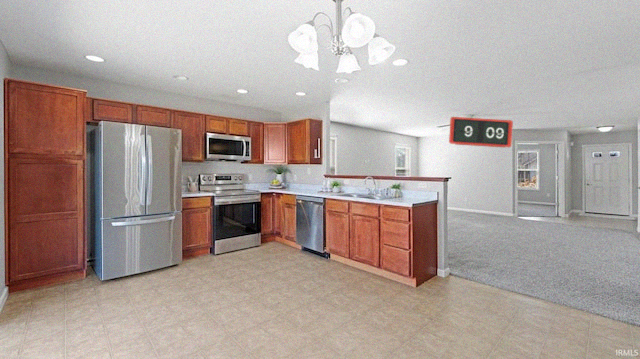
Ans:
h=9 m=9
